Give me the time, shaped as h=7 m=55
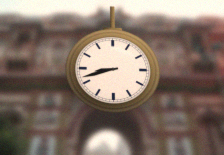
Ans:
h=8 m=42
